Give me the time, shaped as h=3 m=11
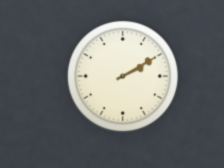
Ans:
h=2 m=10
